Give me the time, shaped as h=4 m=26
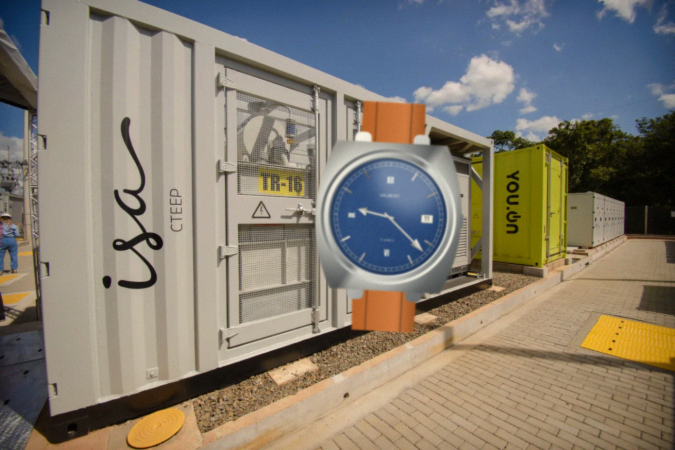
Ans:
h=9 m=22
